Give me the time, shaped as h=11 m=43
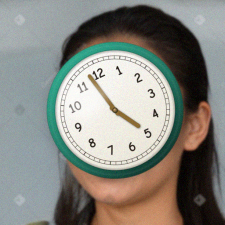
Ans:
h=4 m=58
